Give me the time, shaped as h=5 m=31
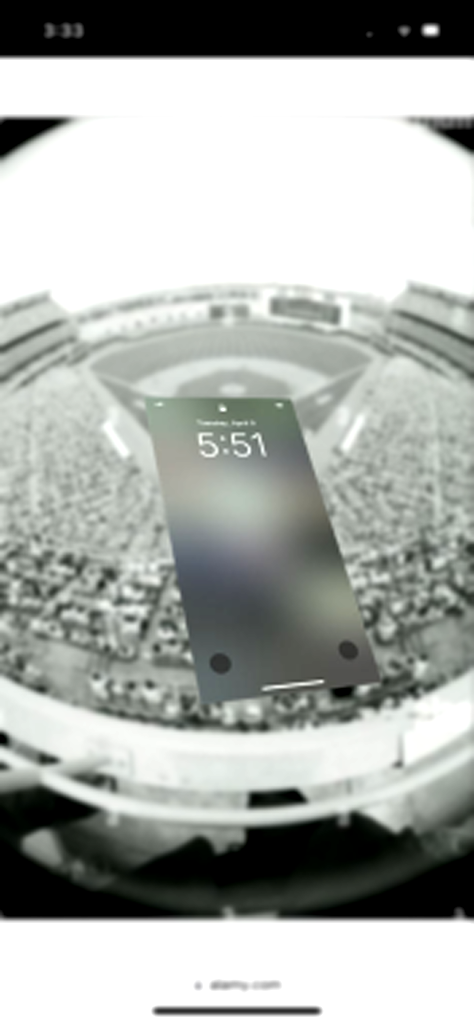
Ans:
h=5 m=51
